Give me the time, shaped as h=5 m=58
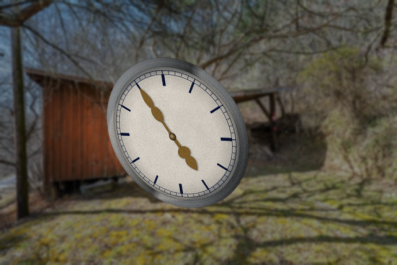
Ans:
h=4 m=55
